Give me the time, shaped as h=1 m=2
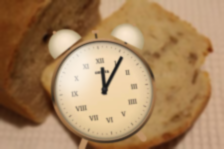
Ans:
h=12 m=6
